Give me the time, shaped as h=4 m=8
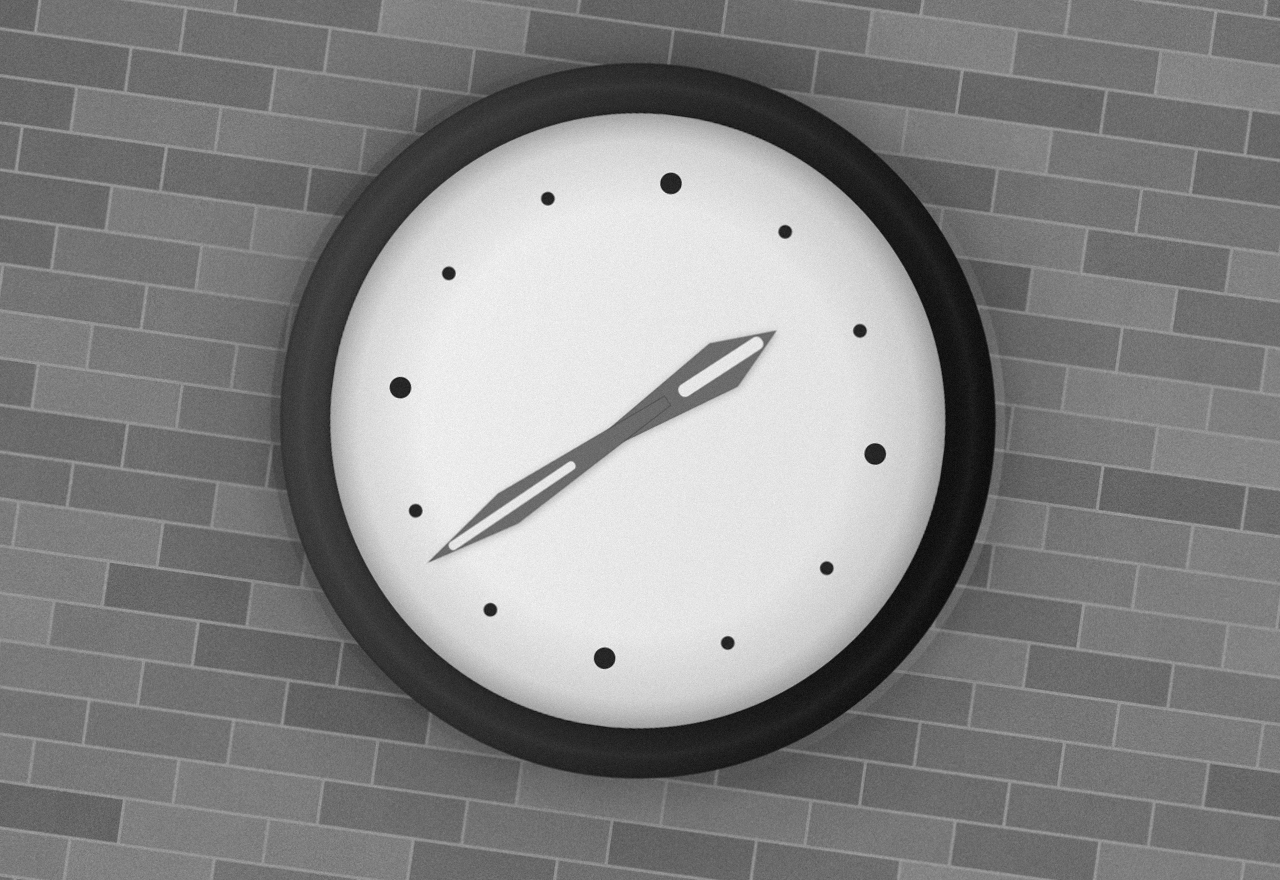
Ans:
h=1 m=38
